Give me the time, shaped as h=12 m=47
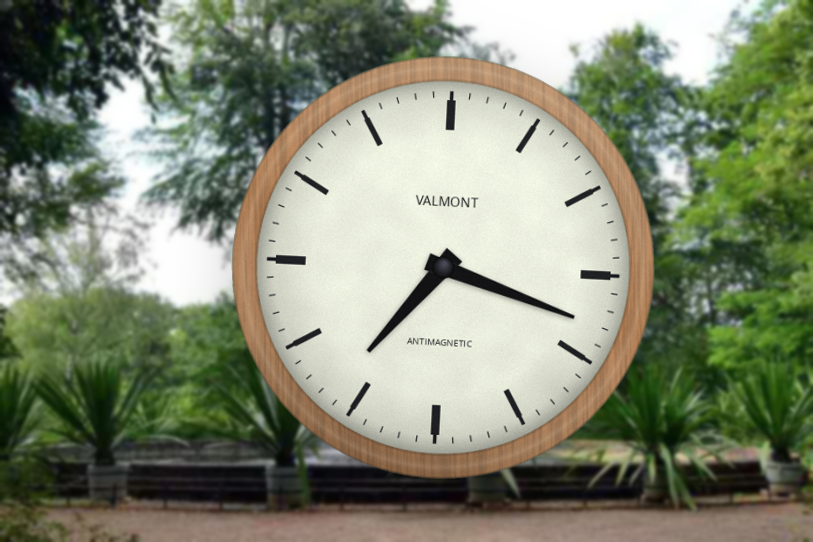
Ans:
h=7 m=18
